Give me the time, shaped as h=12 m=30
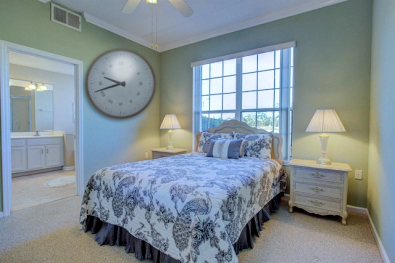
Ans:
h=9 m=42
